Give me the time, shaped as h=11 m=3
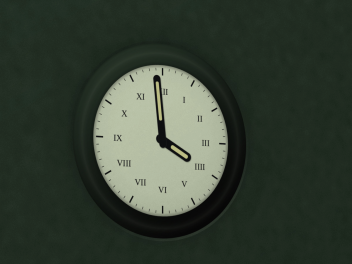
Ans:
h=3 m=59
